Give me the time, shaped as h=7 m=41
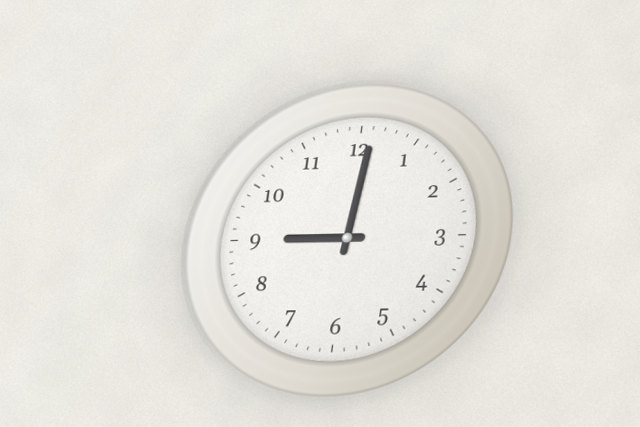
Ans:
h=9 m=1
